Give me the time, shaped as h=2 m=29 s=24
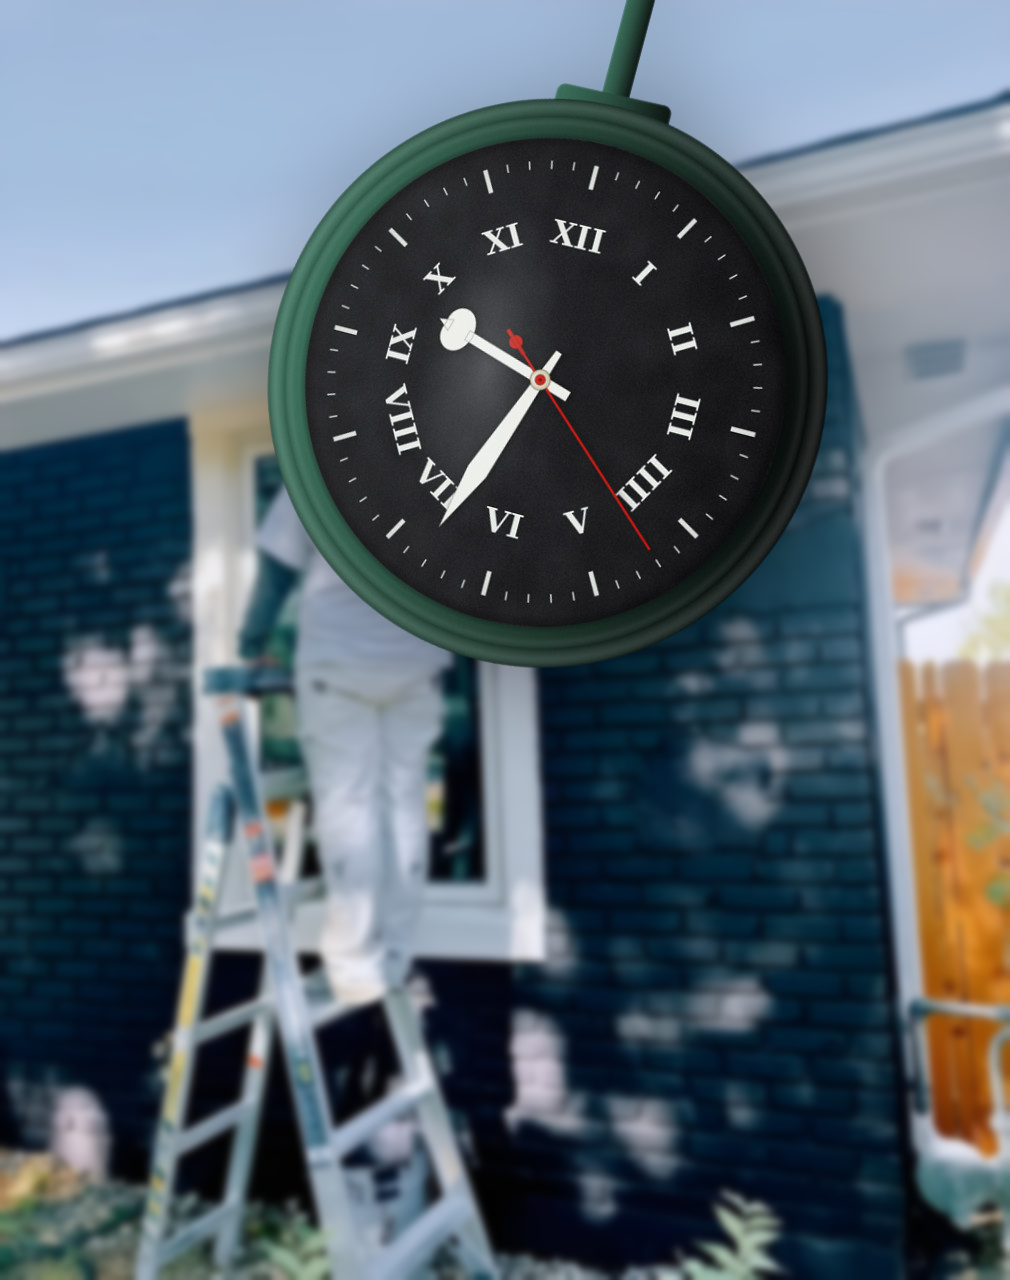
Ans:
h=9 m=33 s=22
